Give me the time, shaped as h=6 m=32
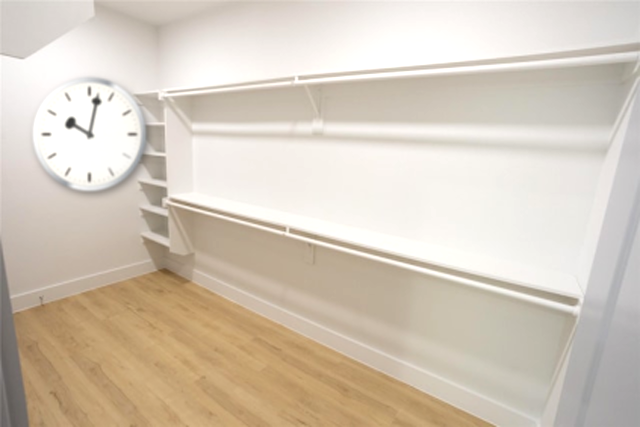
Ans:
h=10 m=2
